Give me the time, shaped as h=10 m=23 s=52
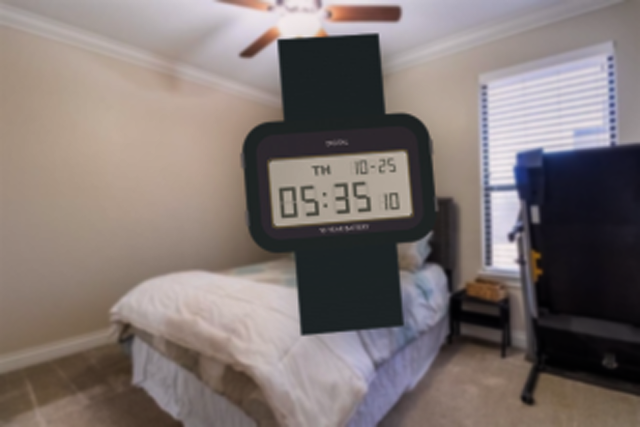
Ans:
h=5 m=35 s=10
